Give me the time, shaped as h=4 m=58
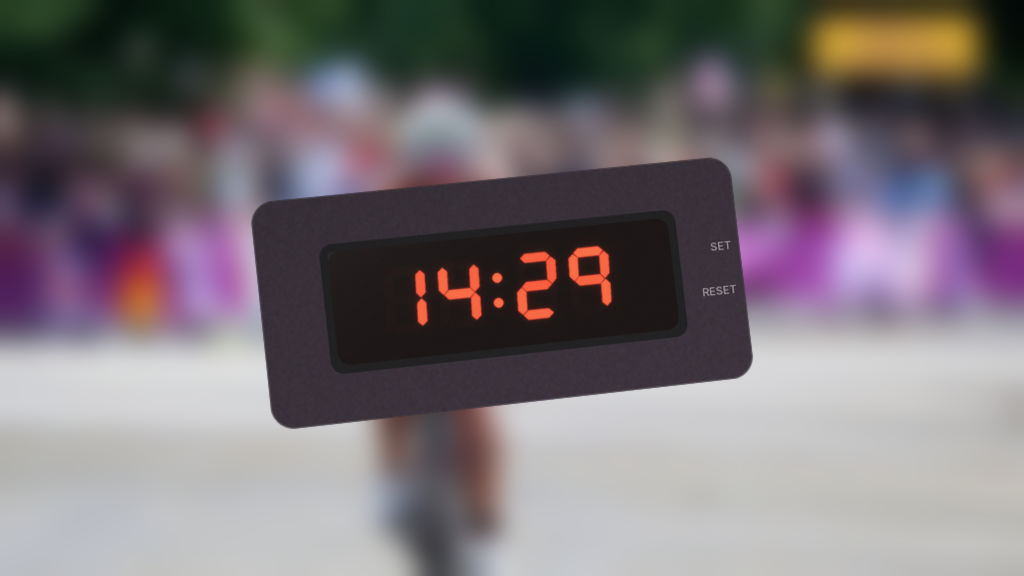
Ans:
h=14 m=29
